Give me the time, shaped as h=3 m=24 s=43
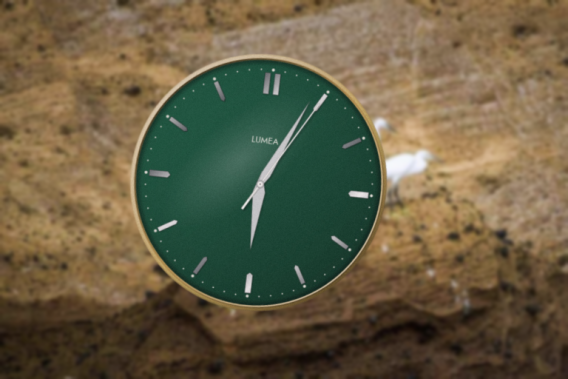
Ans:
h=6 m=4 s=5
